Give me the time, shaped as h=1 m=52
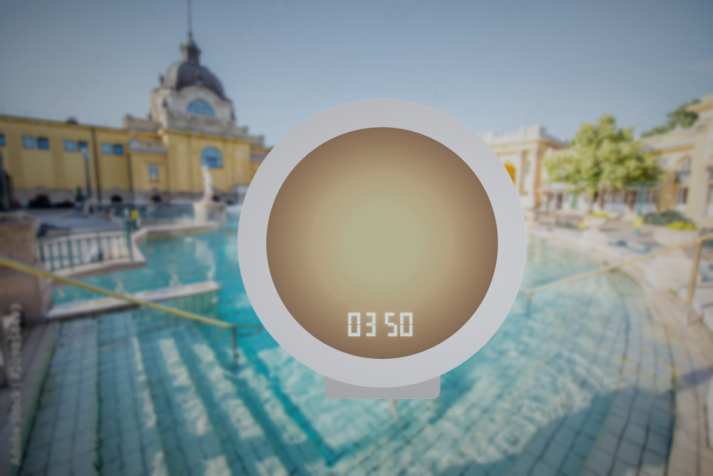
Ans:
h=3 m=50
